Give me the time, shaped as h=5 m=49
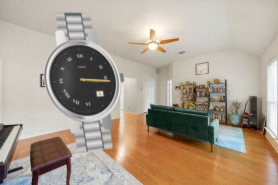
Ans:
h=3 m=16
